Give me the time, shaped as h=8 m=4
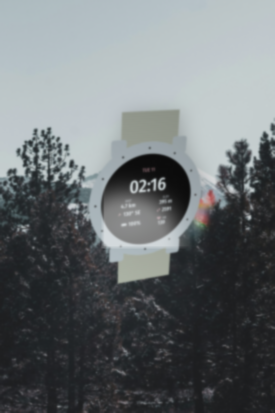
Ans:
h=2 m=16
